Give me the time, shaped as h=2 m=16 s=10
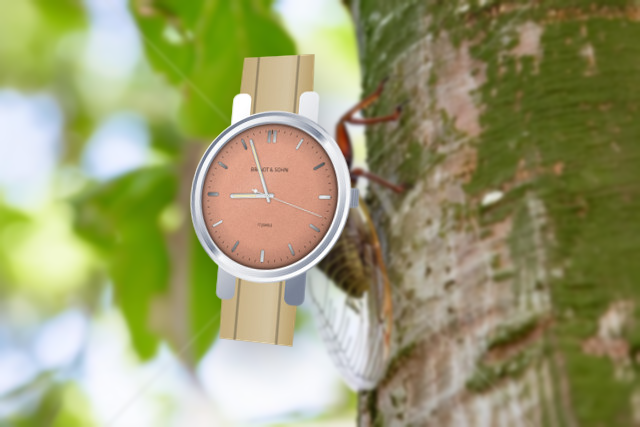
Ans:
h=8 m=56 s=18
